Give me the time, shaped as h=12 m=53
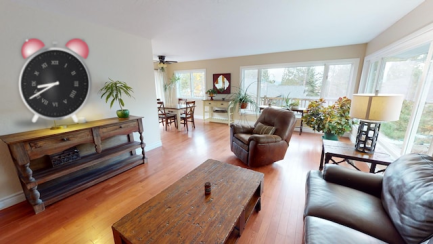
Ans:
h=8 m=40
